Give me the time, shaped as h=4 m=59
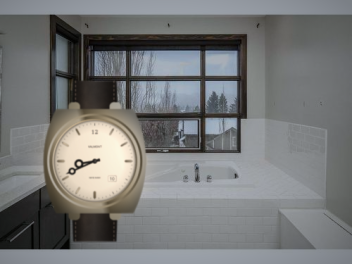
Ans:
h=8 m=41
